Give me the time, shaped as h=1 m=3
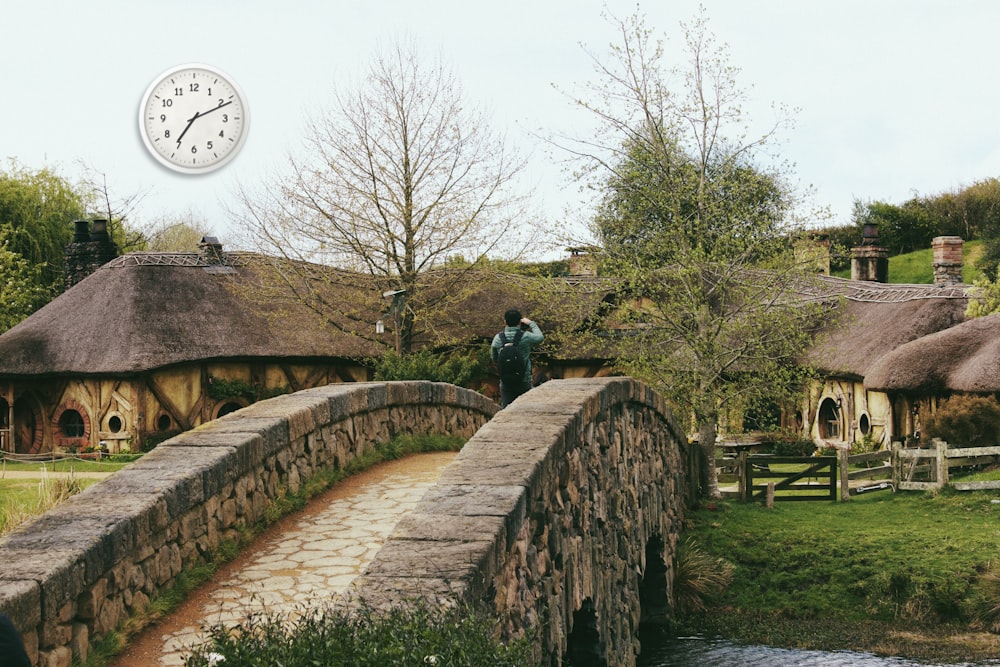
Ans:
h=7 m=11
